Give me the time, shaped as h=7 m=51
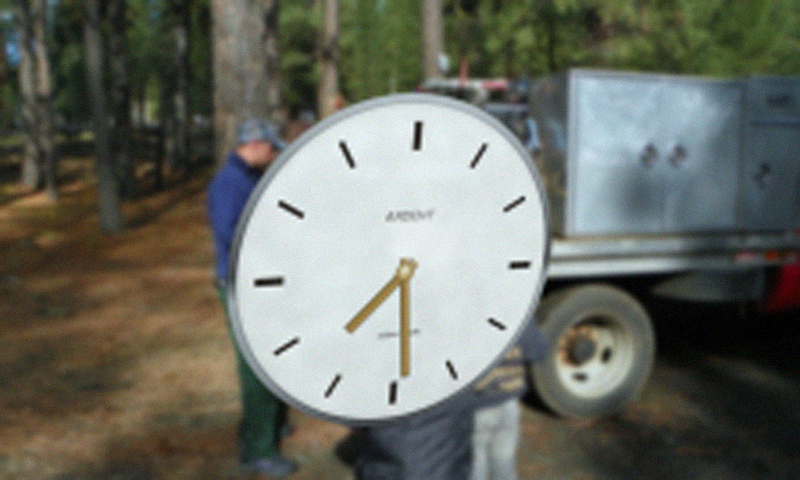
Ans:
h=7 m=29
